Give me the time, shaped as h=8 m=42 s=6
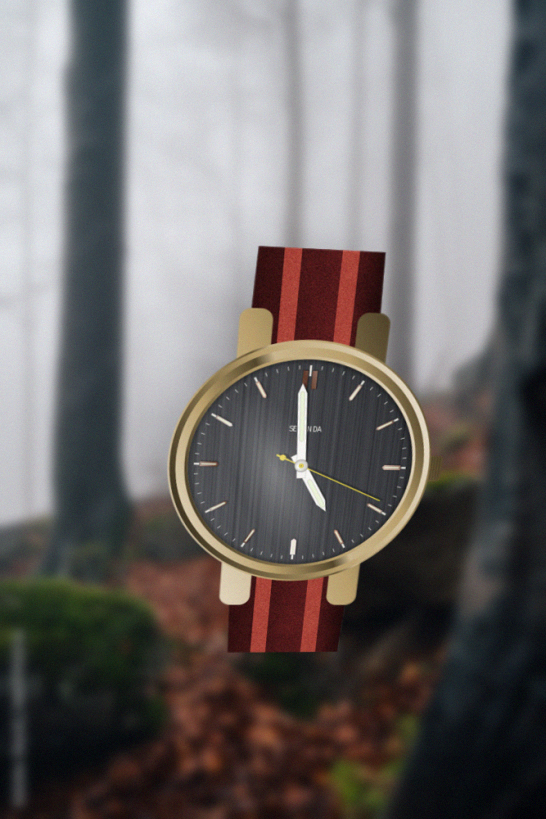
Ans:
h=4 m=59 s=19
